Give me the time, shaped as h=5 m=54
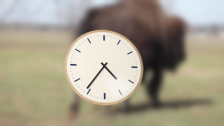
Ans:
h=4 m=36
